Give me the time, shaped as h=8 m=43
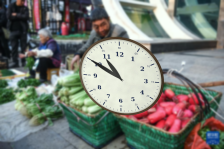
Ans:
h=10 m=50
